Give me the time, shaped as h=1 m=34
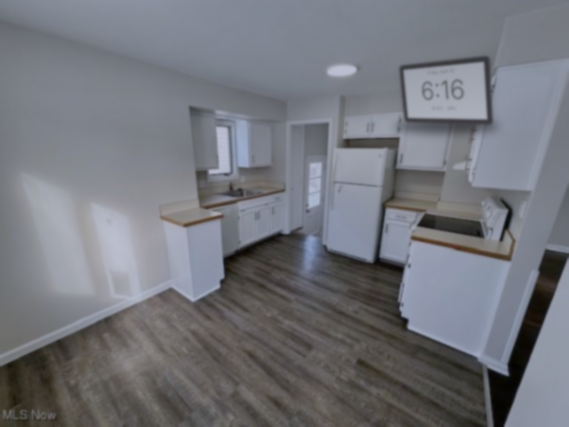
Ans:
h=6 m=16
